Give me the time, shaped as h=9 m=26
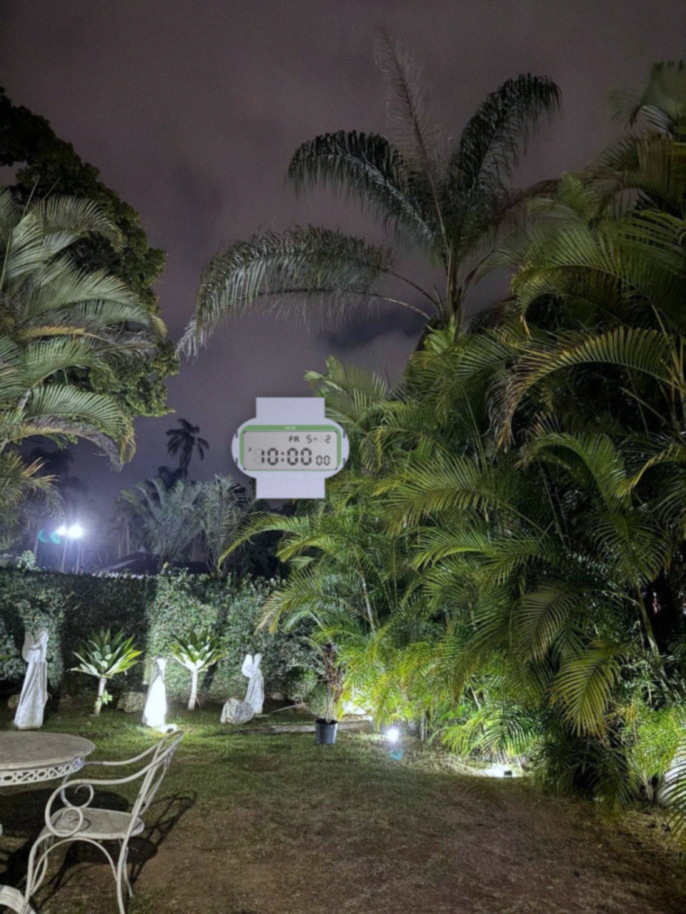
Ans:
h=10 m=0
